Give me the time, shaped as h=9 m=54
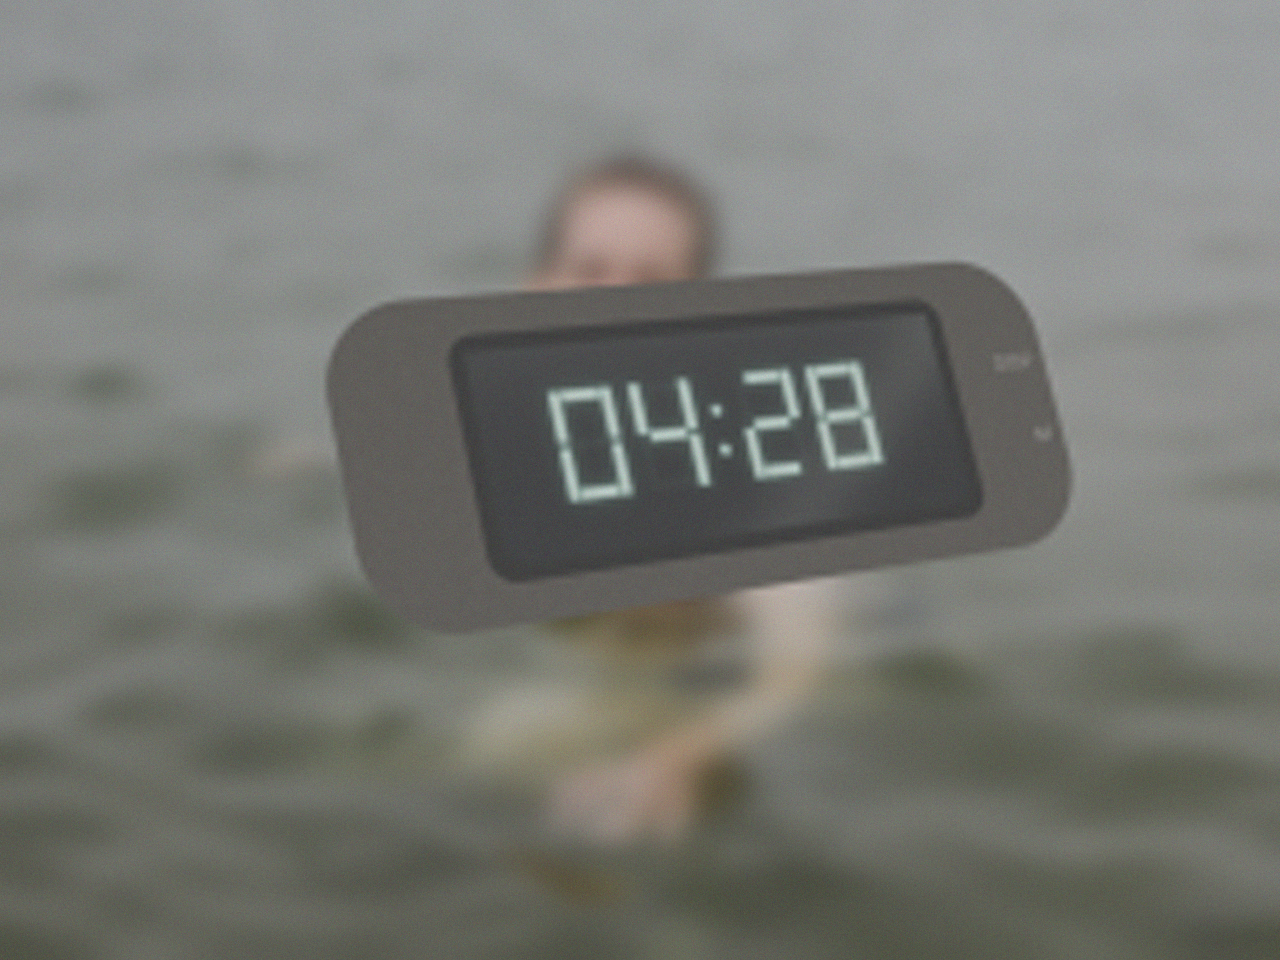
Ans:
h=4 m=28
